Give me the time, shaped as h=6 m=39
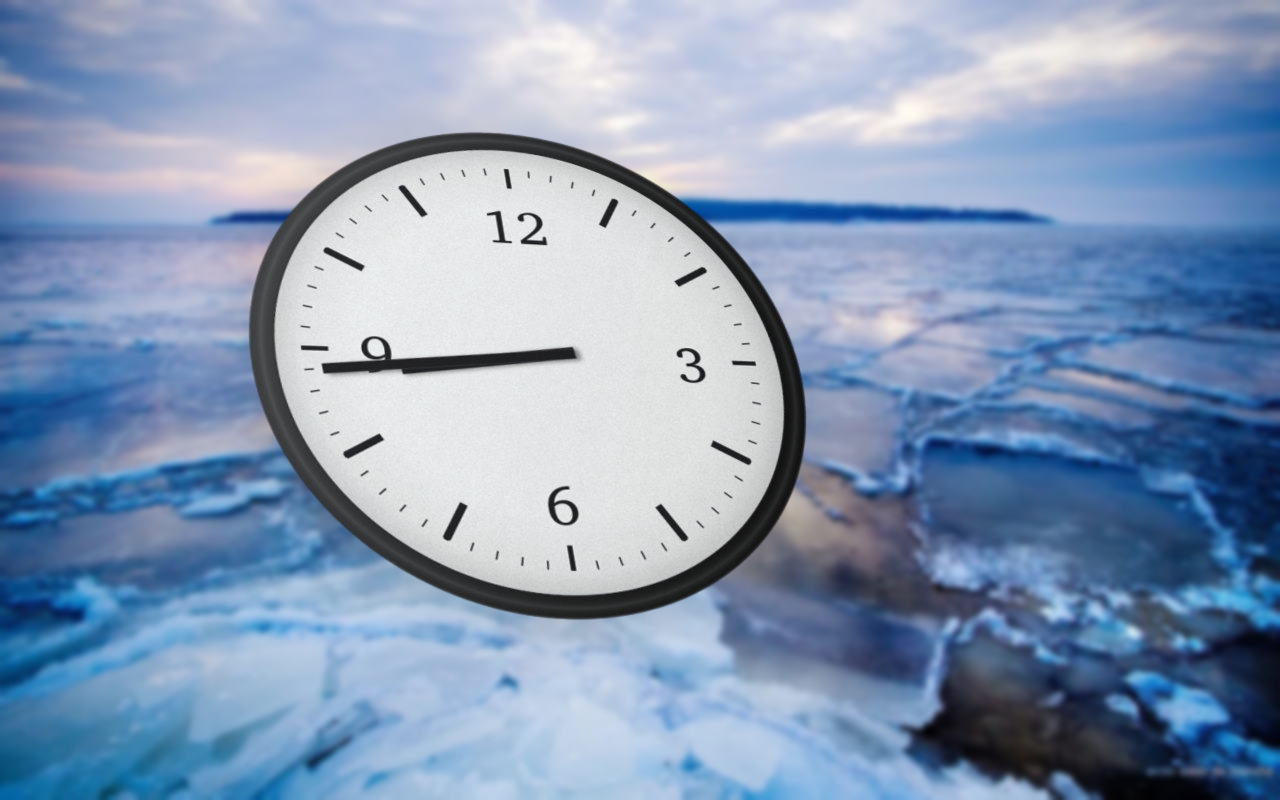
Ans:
h=8 m=44
